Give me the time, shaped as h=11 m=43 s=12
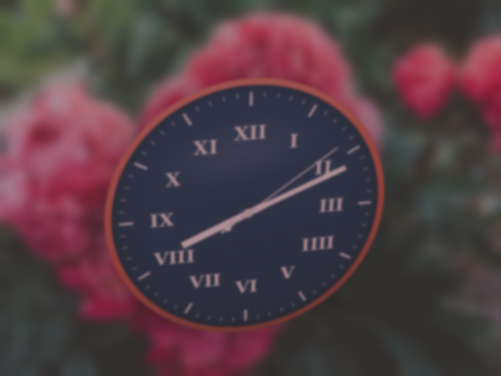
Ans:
h=8 m=11 s=9
